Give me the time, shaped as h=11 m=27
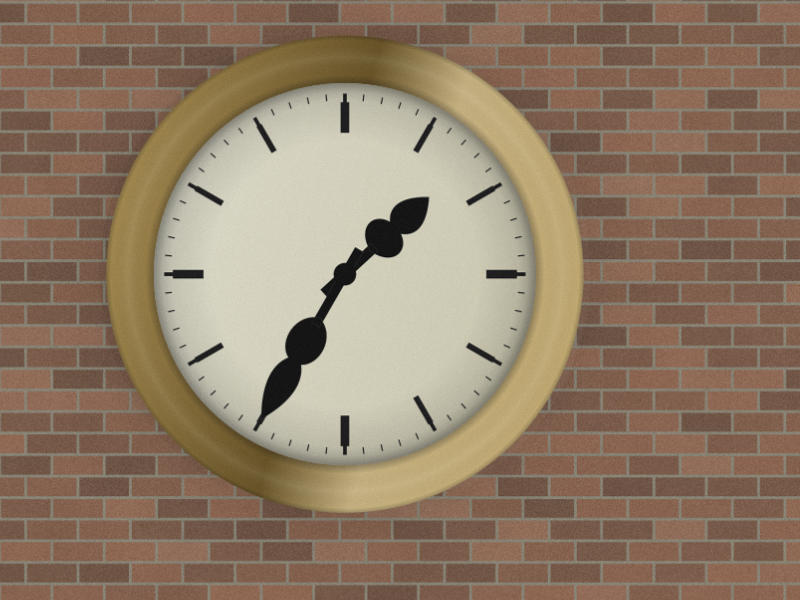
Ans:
h=1 m=35
